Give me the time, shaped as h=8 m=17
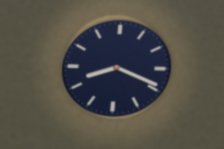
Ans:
h=8 m=19
